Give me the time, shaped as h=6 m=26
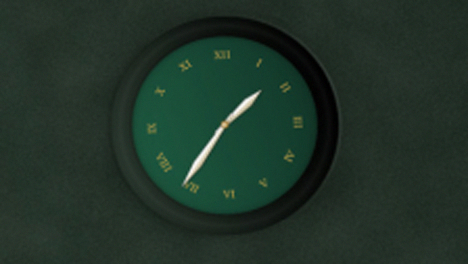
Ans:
h=1 m=36
